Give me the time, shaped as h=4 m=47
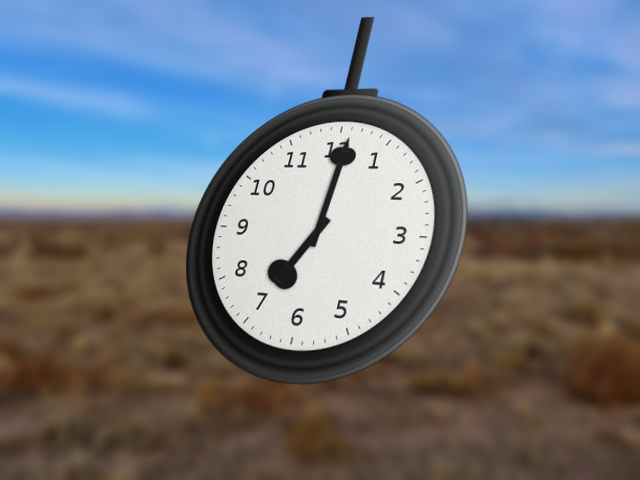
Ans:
h=7 m=1
